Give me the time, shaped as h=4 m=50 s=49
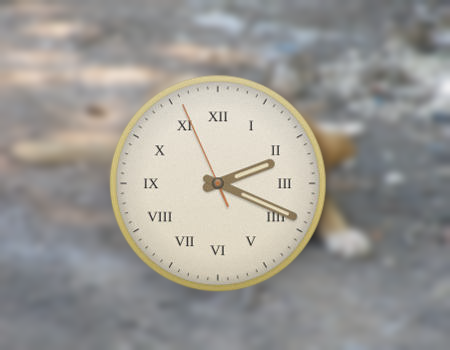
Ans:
h=2 m=18 s=56
